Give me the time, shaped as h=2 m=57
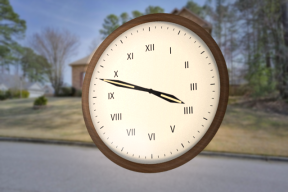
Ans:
h=3 m=48
